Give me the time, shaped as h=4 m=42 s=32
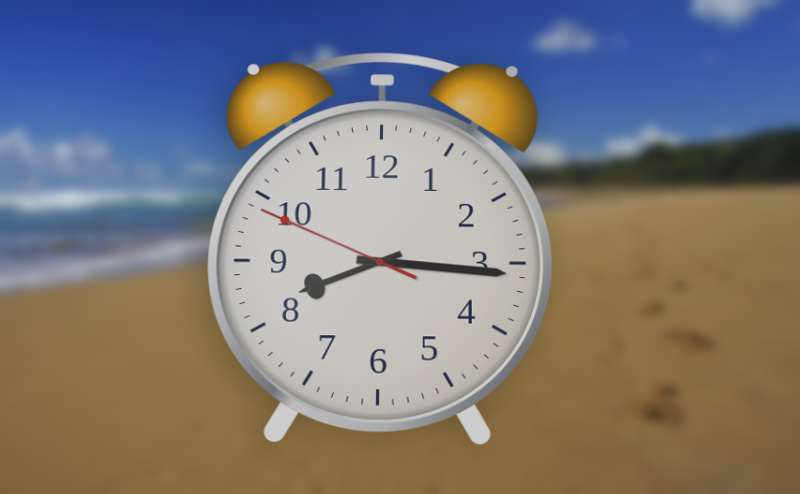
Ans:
h=8 m=15 s=49
